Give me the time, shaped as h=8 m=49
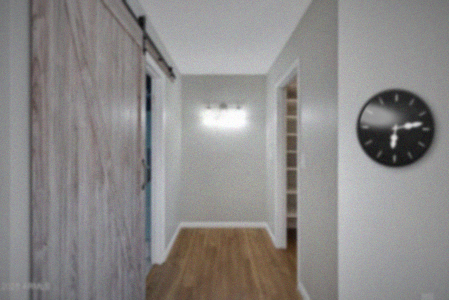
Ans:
h=6 m=13
